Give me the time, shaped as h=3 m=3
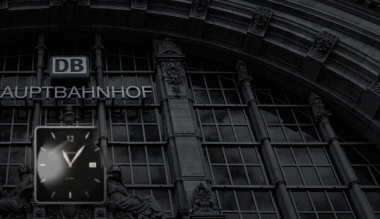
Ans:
h=11 m=6
